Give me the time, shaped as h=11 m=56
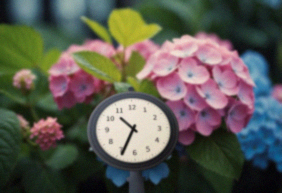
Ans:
h=10 m=34
